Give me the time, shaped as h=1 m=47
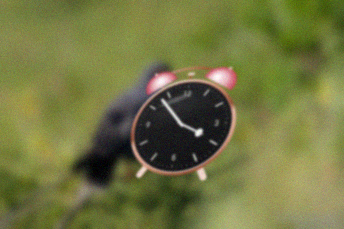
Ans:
h=3 m=53
